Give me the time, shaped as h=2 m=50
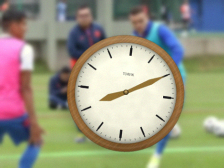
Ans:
h=8 m=10
